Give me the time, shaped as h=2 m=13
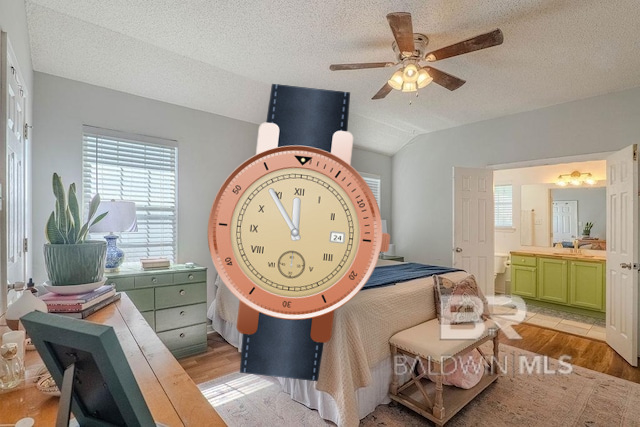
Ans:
h=11 m=54
